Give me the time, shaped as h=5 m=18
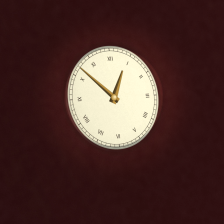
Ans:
h=12 m=52
